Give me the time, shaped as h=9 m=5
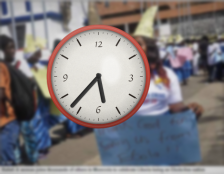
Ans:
h=5 m=37
